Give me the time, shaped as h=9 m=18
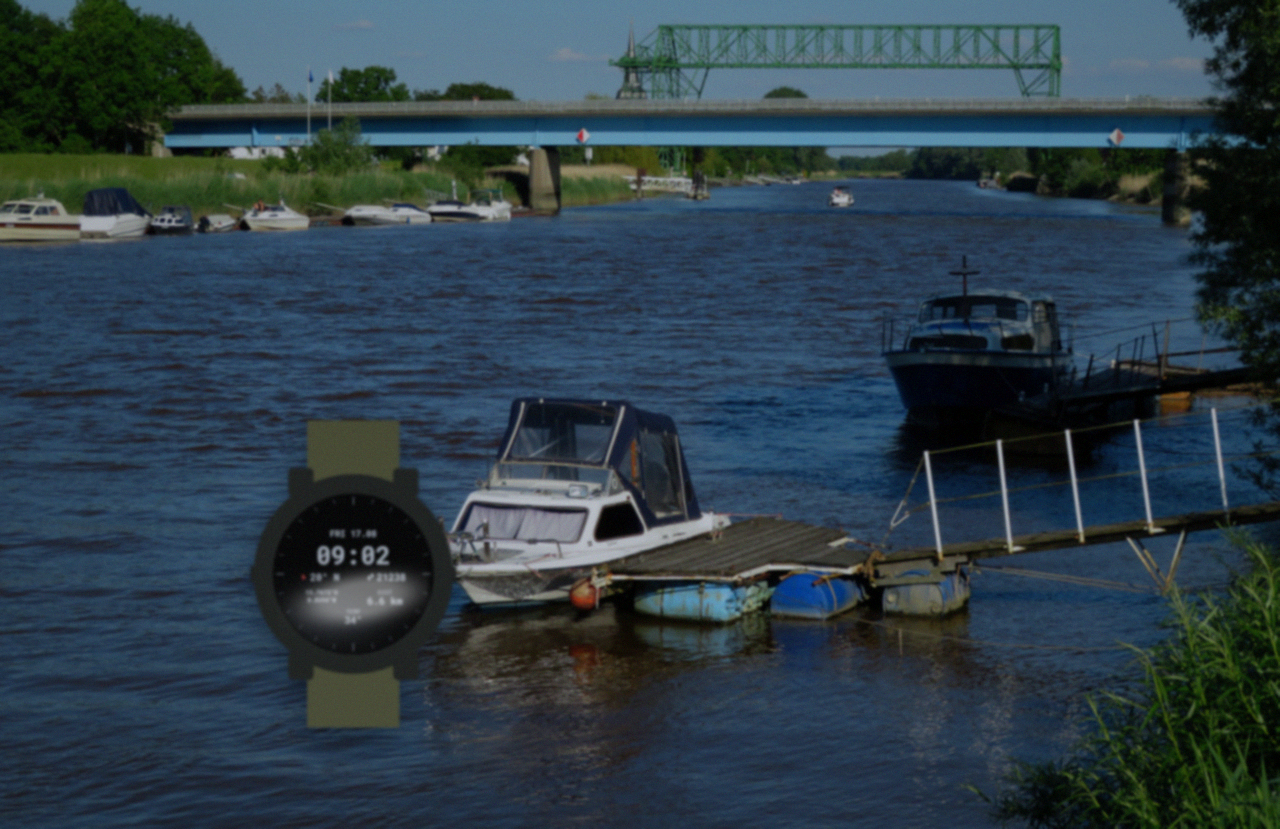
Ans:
h=9 m=2
